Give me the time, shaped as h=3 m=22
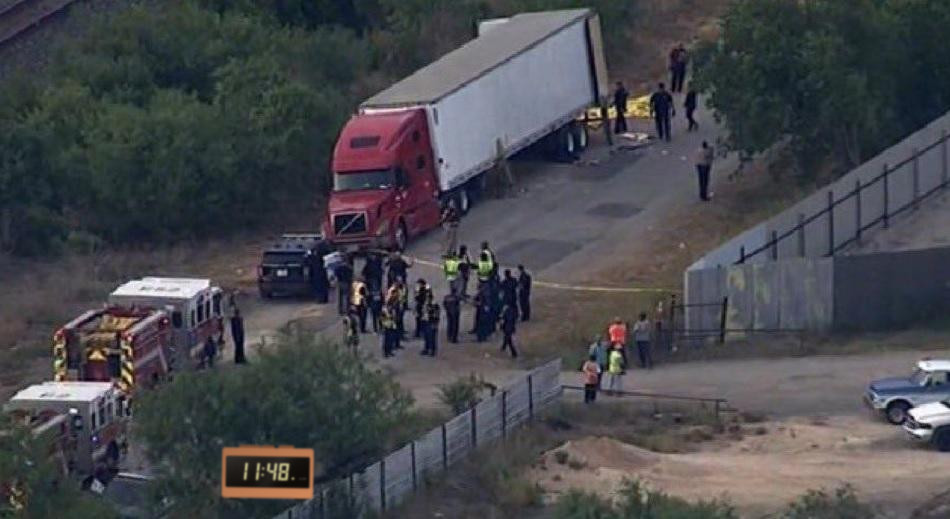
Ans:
h=11 m=48
